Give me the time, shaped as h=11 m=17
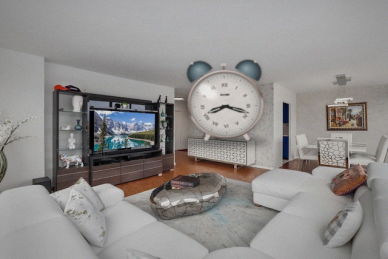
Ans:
h=8 m=18
